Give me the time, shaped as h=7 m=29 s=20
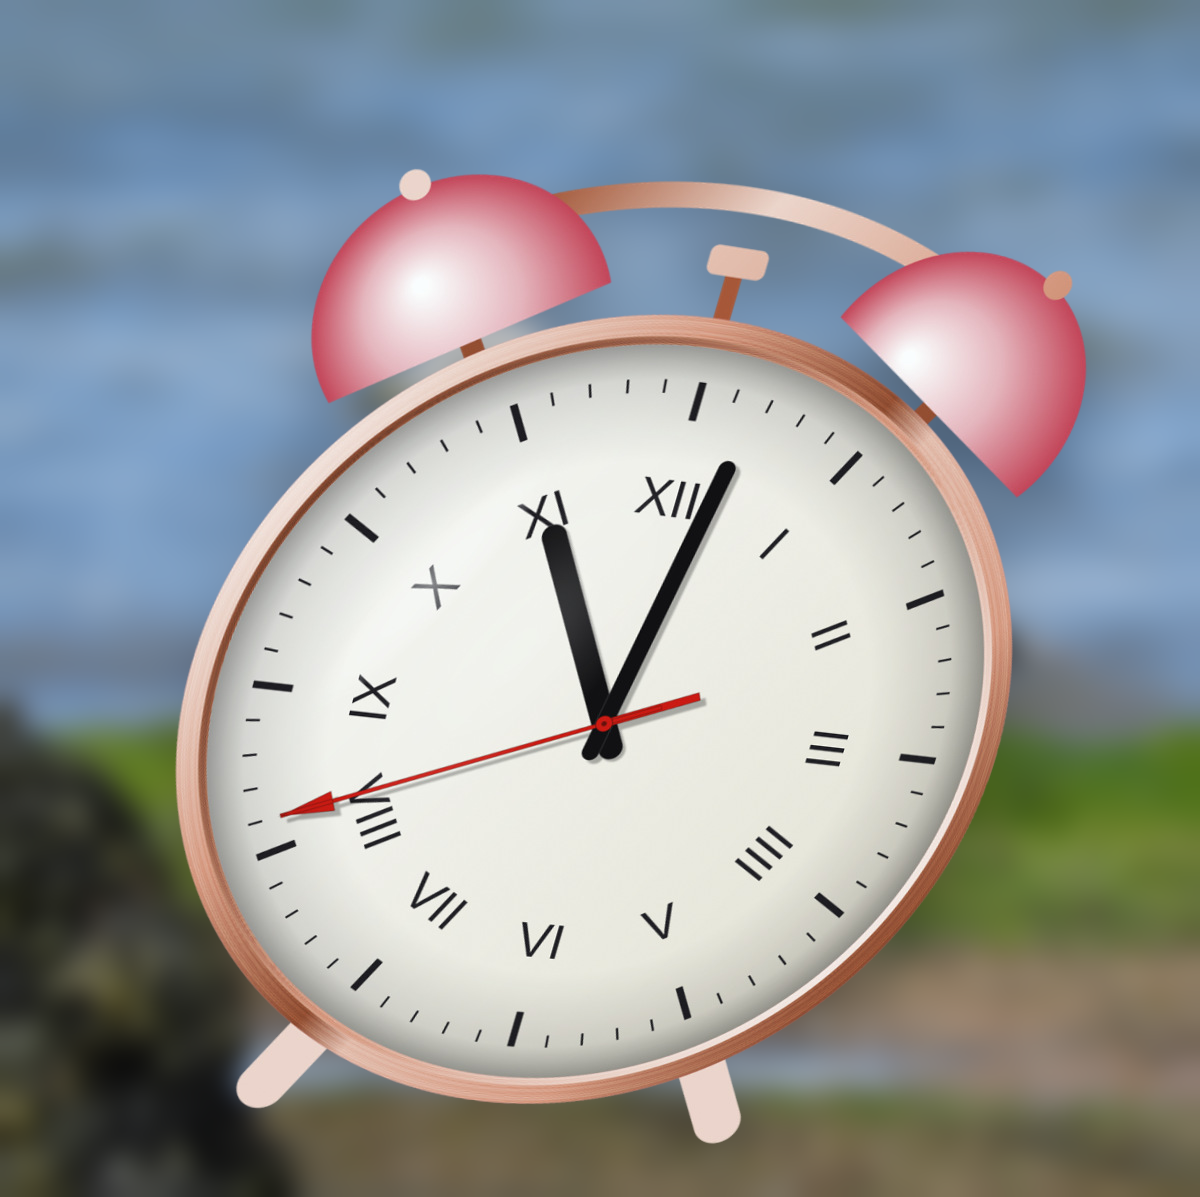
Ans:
h=11 m=1 s=41
